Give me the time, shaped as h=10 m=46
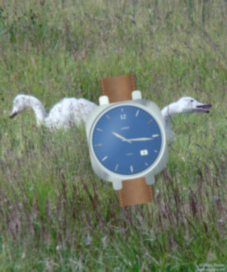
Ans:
h=10 m=16
